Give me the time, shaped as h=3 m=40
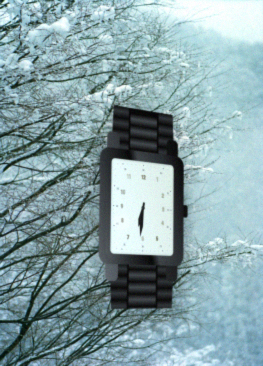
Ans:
h=6 m=31
